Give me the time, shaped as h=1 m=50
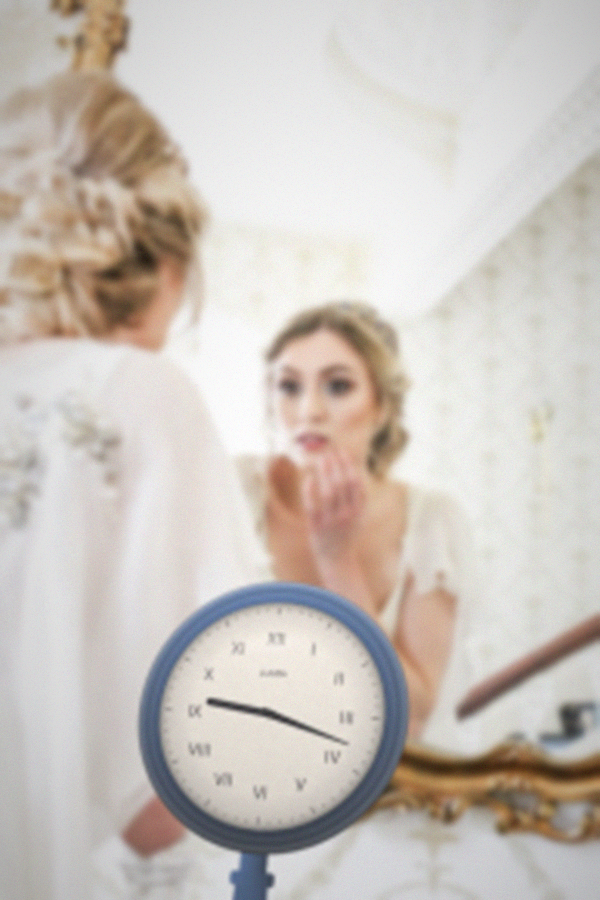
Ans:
h=9 m=18
